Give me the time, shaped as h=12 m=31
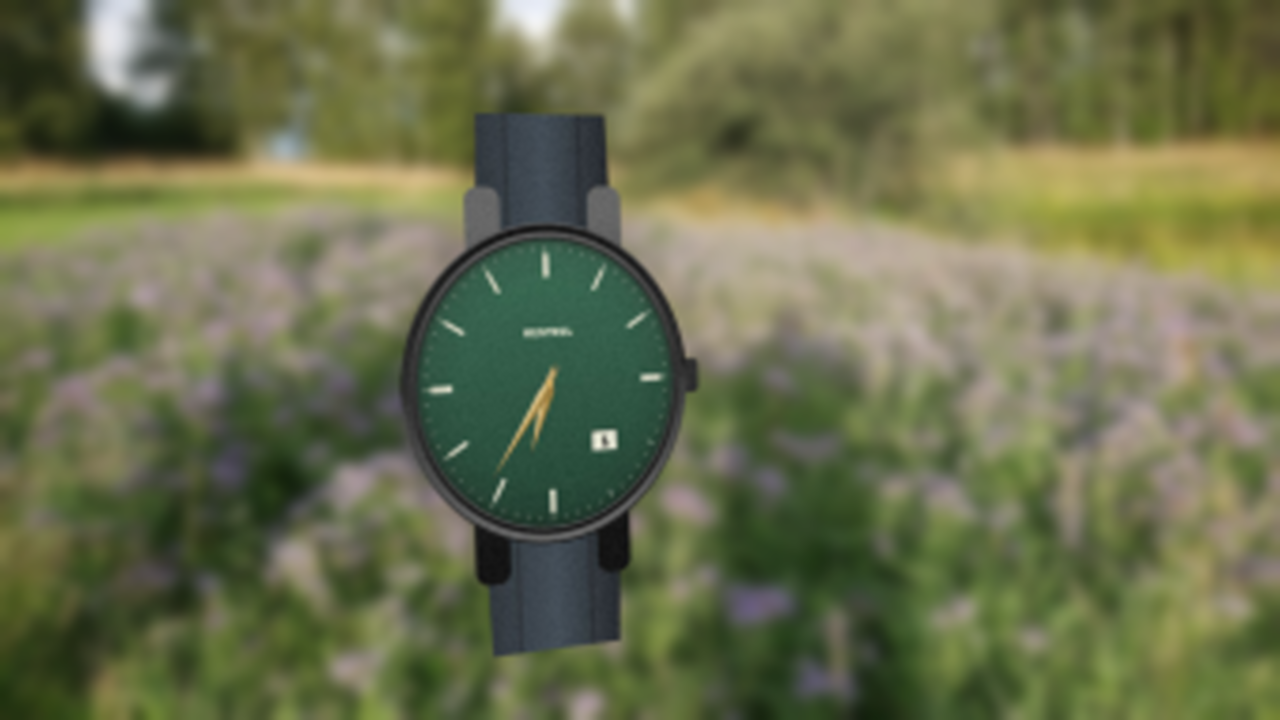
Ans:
h=6 m=36
